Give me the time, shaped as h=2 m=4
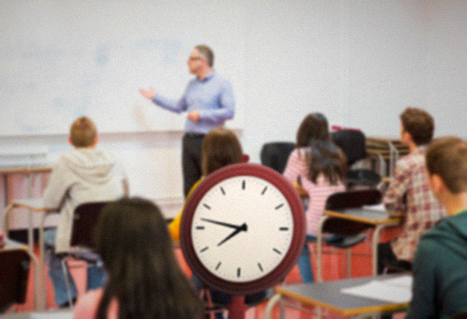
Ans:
h=7 m=47
